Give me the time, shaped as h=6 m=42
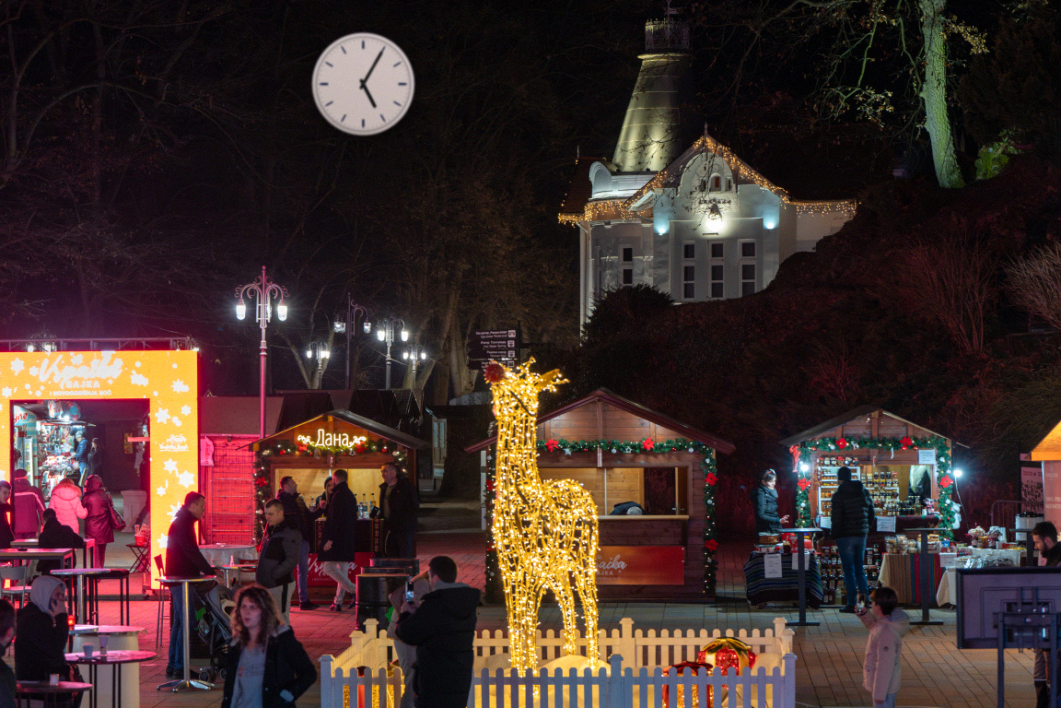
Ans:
h=5 m=5
